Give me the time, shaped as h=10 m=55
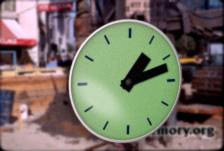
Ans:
h=1 m=12
